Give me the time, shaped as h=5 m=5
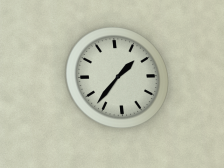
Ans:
h=1 m=37
